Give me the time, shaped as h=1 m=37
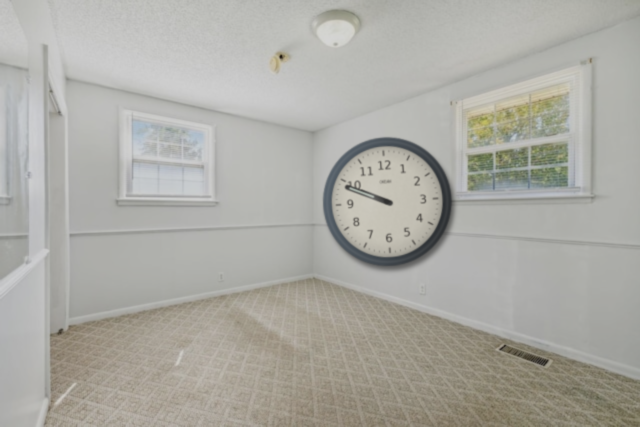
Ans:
h=9 m=49
